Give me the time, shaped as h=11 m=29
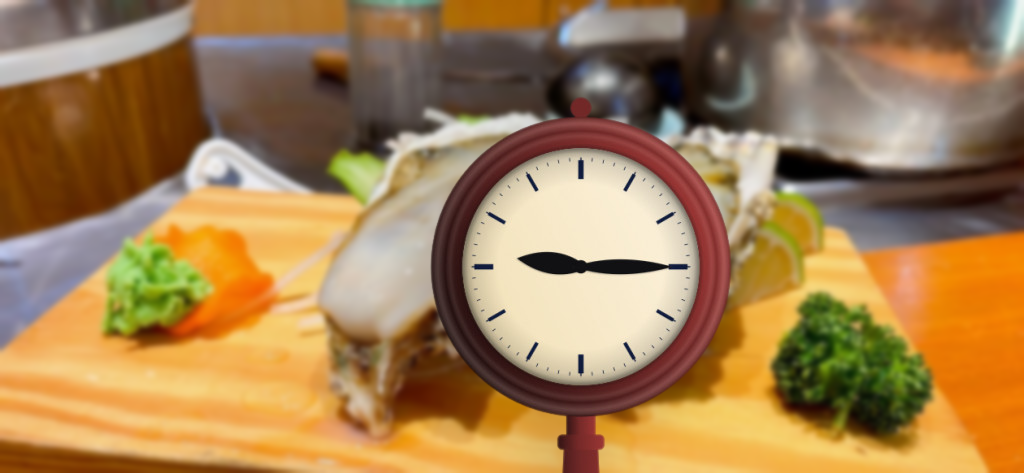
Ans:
h=9 m=15
